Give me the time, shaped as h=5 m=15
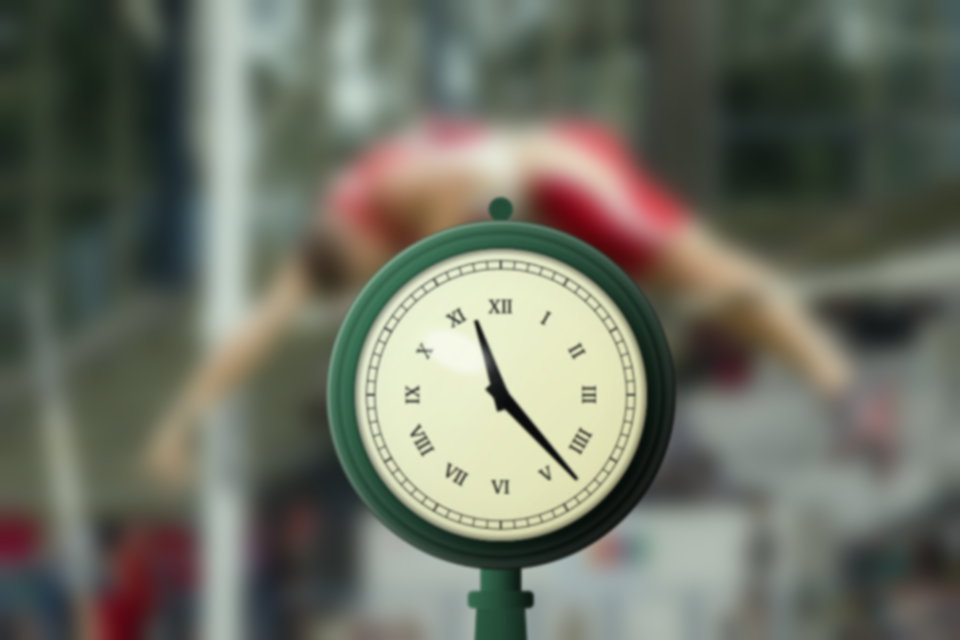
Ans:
h=11 m=23
